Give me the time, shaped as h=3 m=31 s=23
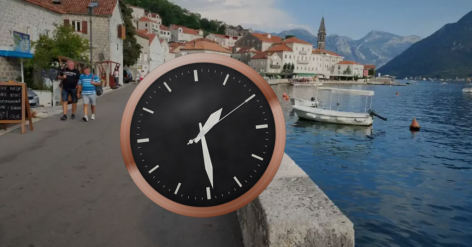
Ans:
h=1 m=29 s=10
